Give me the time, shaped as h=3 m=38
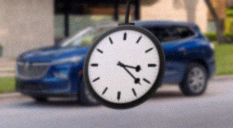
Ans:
h=3 m=22
